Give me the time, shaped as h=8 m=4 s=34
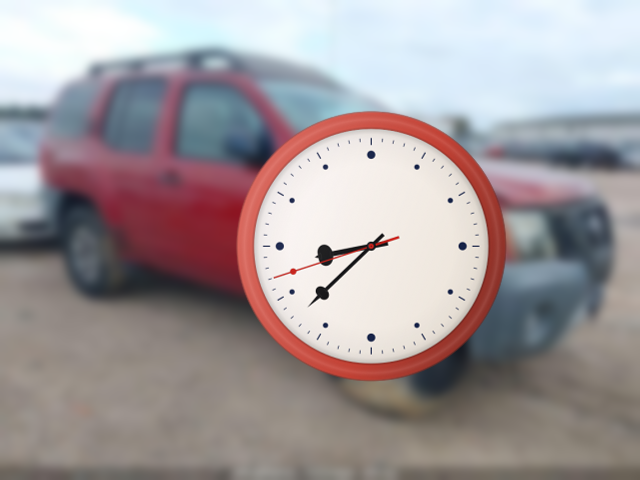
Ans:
h=8 m=37 s=42
